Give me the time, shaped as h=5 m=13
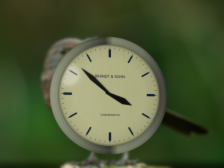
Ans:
h=3 m=52
